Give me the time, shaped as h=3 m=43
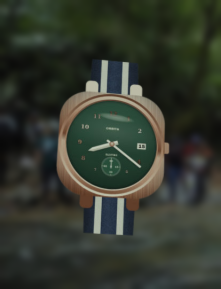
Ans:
h=8 m=21
